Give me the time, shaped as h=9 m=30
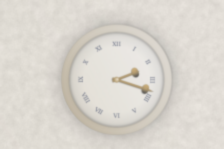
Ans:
h=2 m=18
